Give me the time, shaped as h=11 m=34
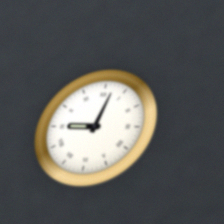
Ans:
h=9 m=2
